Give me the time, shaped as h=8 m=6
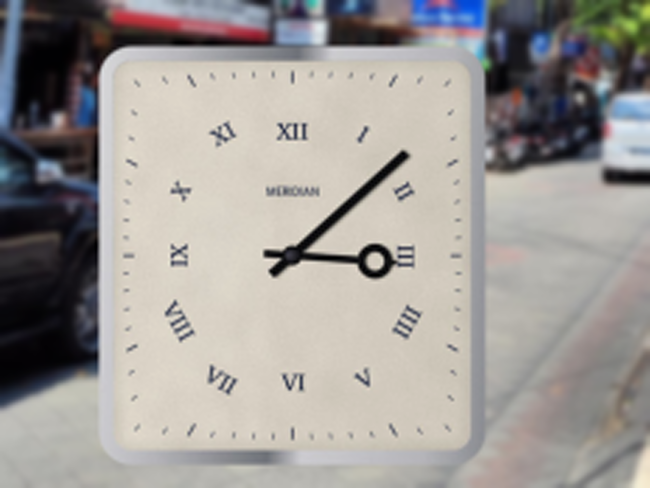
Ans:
h=3 m=8
